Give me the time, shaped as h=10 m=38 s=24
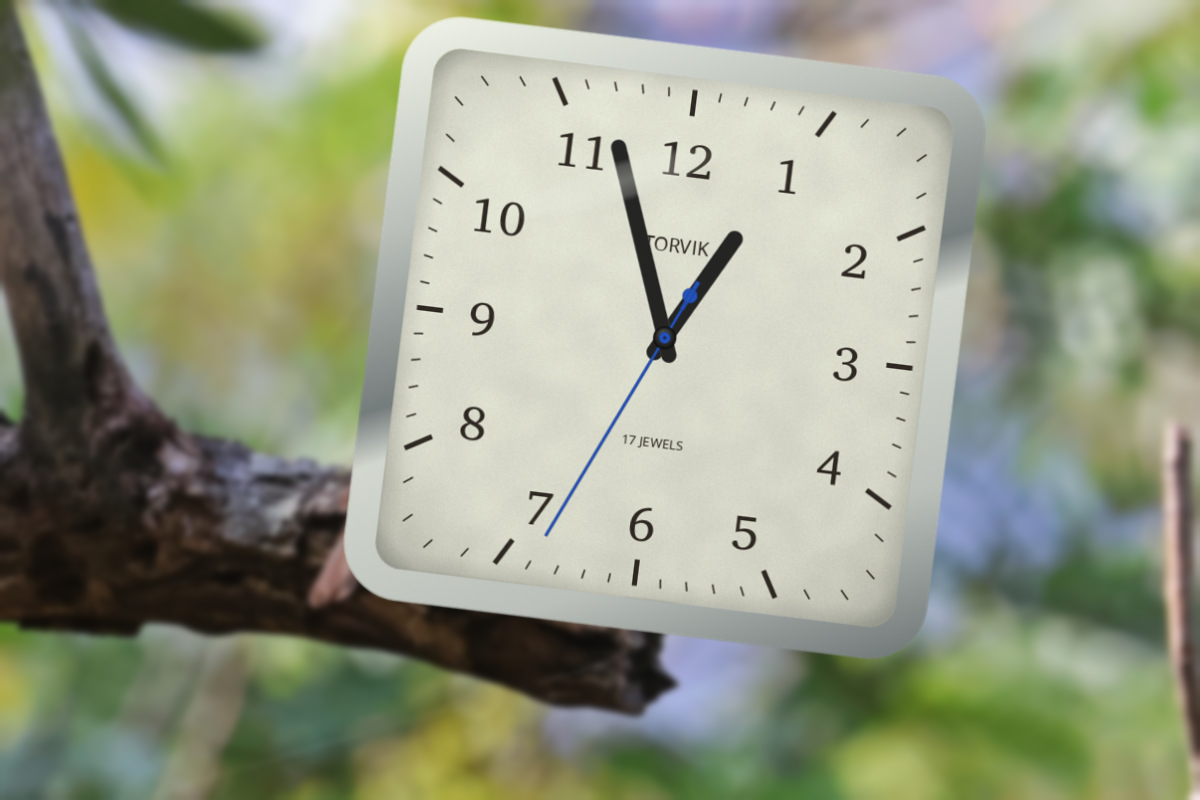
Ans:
h=12 m=56 s=34
